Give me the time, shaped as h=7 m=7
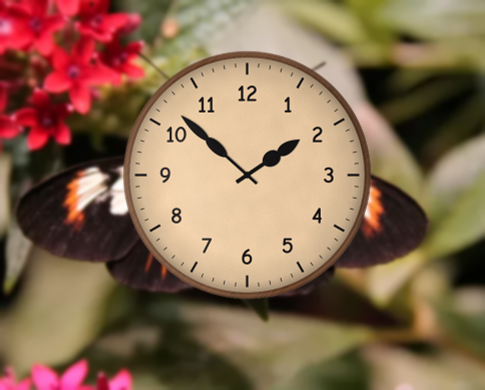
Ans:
h=1 m=52
